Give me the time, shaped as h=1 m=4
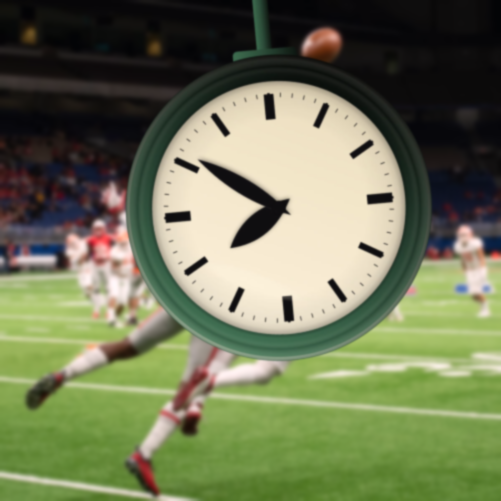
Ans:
h=7 m=51
